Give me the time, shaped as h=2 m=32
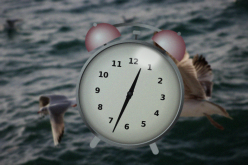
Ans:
h=12 m=33
